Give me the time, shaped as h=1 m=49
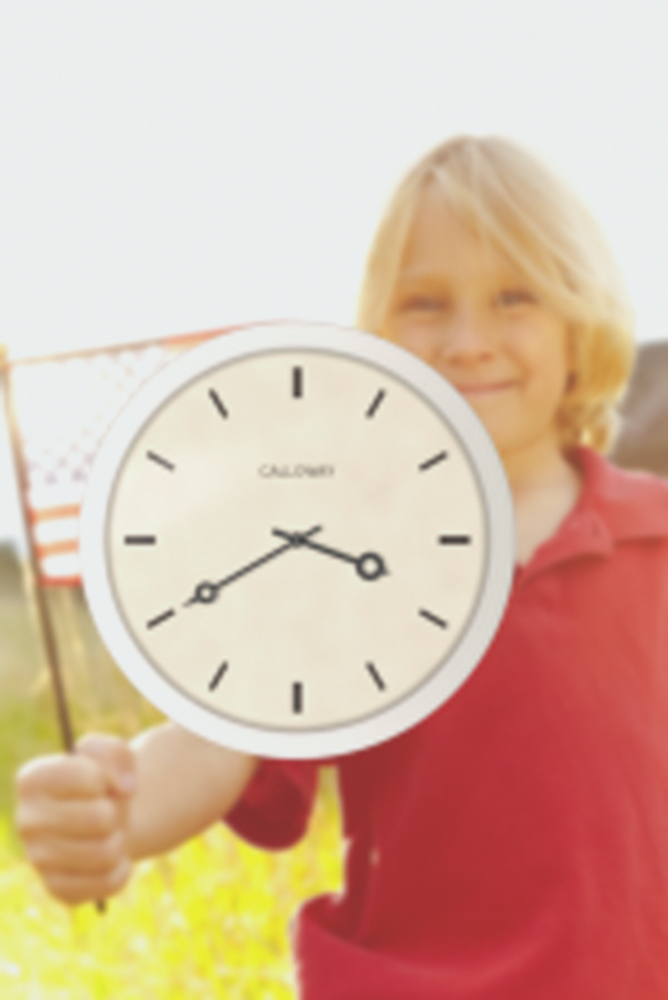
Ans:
h=3 m=40
